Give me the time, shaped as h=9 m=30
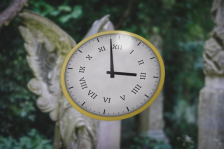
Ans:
h=2 m=58
